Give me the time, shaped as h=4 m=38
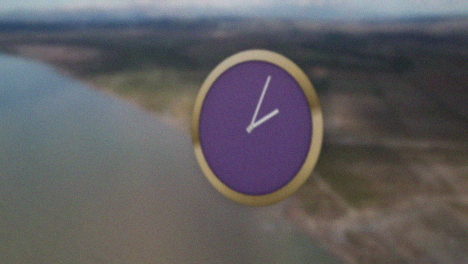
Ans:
h=2 m=4
